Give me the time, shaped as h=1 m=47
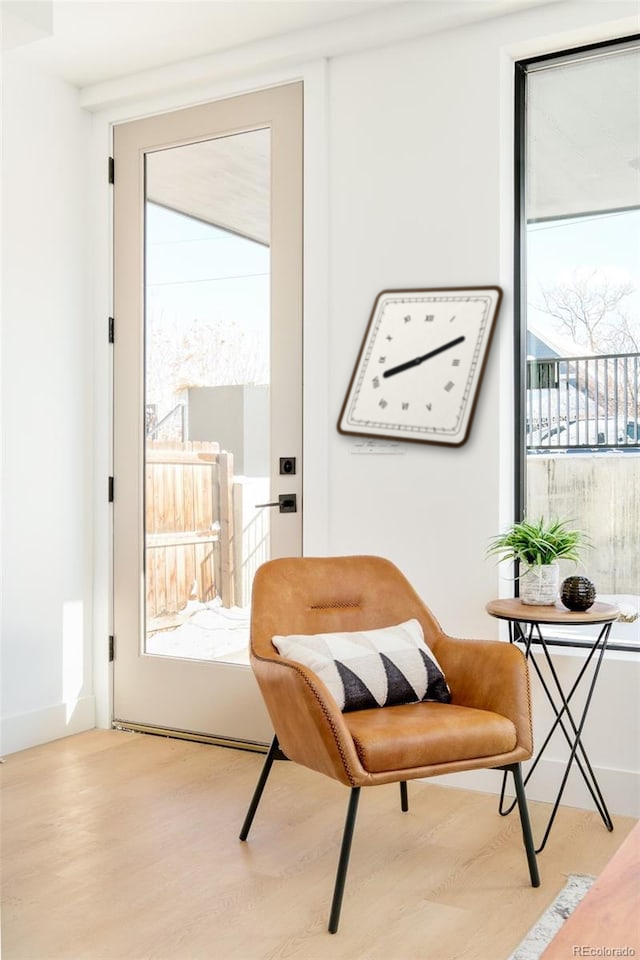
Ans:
h=8 m=10
